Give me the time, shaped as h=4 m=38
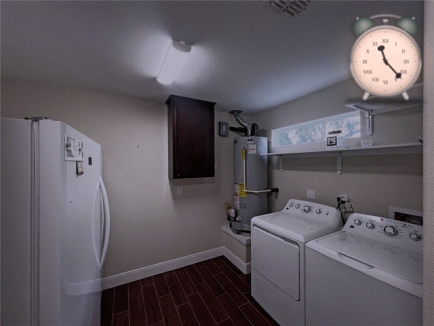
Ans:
h=11 m=23
